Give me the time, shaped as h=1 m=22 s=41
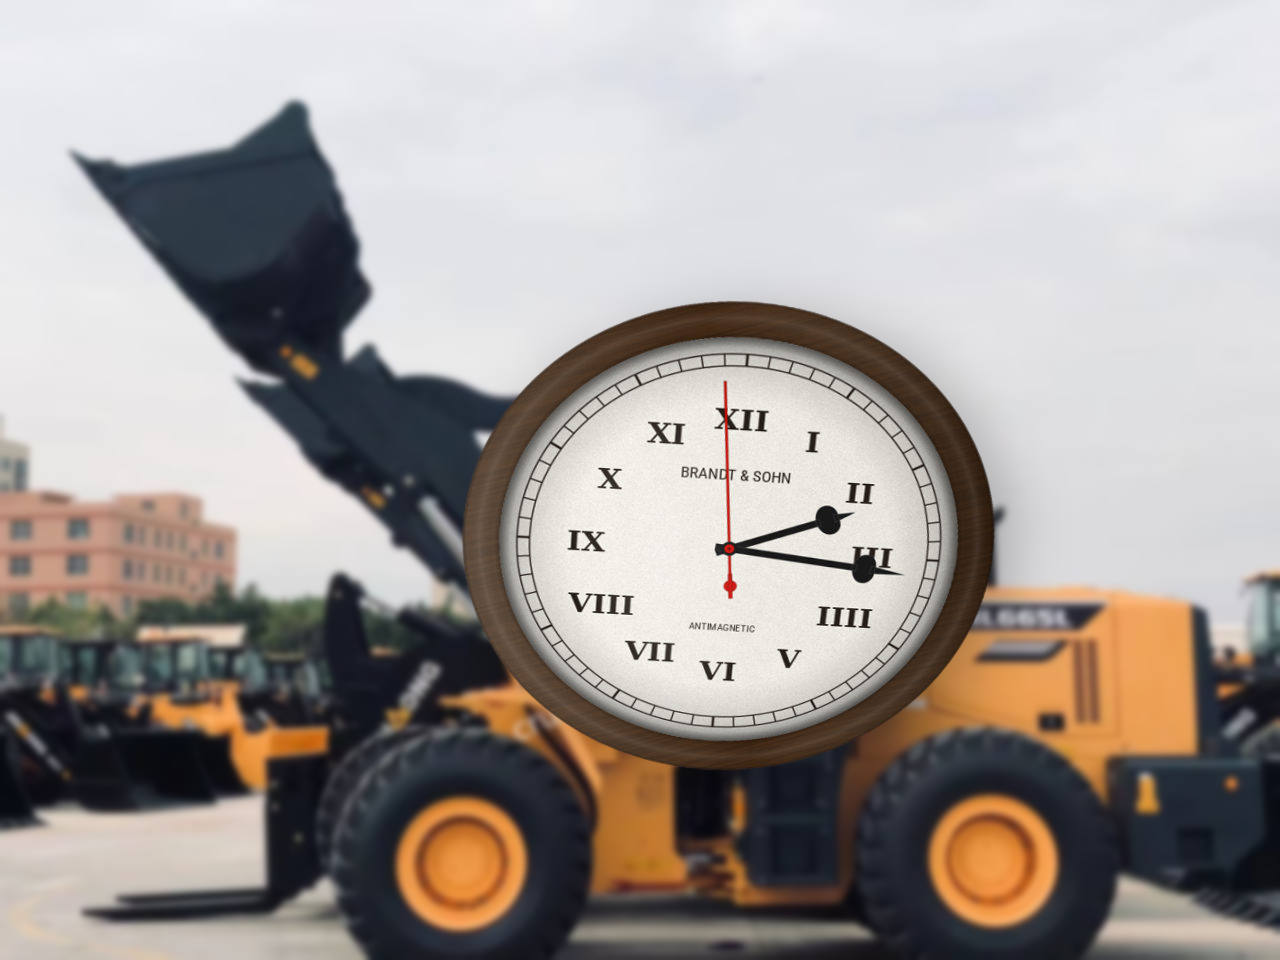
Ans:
h=2 m=15 s=59
